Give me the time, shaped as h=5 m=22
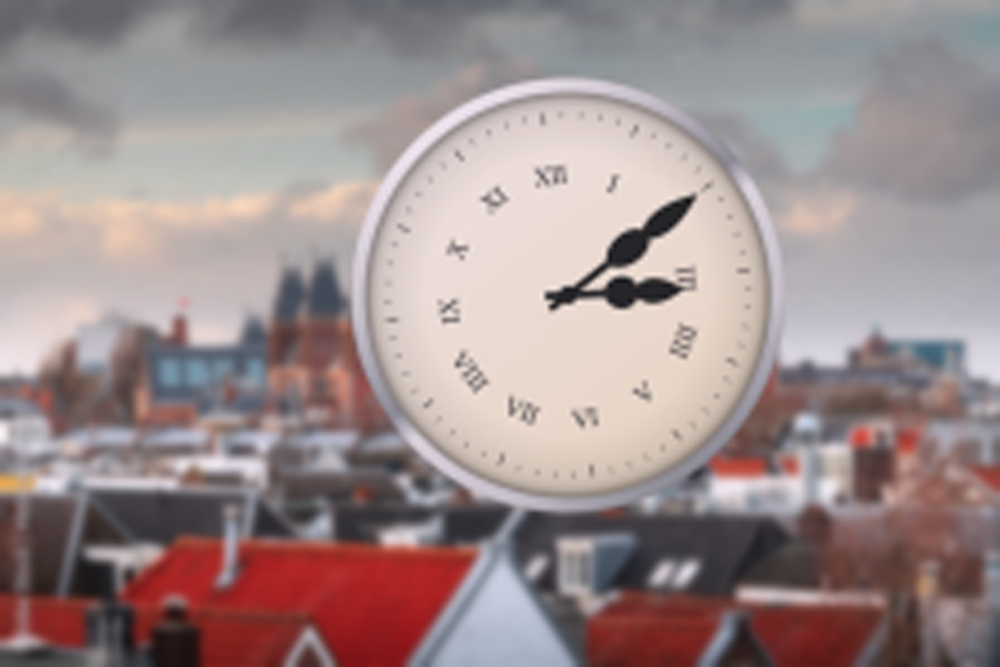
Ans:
h=3 m=10
